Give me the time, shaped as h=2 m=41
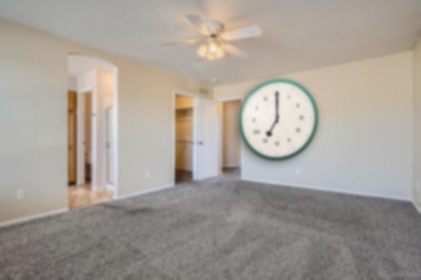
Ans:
h=7 m=0
